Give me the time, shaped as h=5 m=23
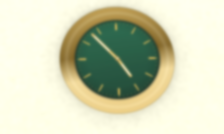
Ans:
h=4 m=53
